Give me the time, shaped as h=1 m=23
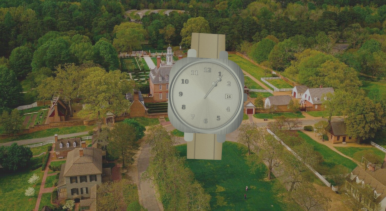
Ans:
h=1 m=6
